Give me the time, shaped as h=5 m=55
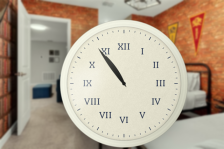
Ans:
h=10 m=54
